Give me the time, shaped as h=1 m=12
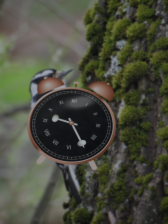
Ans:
h=9 m=25
